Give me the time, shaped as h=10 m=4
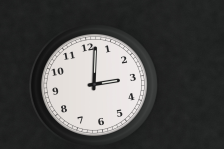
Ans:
h=3 m=2
